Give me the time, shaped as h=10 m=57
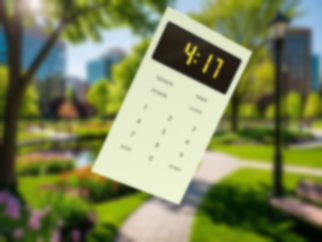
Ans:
h=4 m=17
